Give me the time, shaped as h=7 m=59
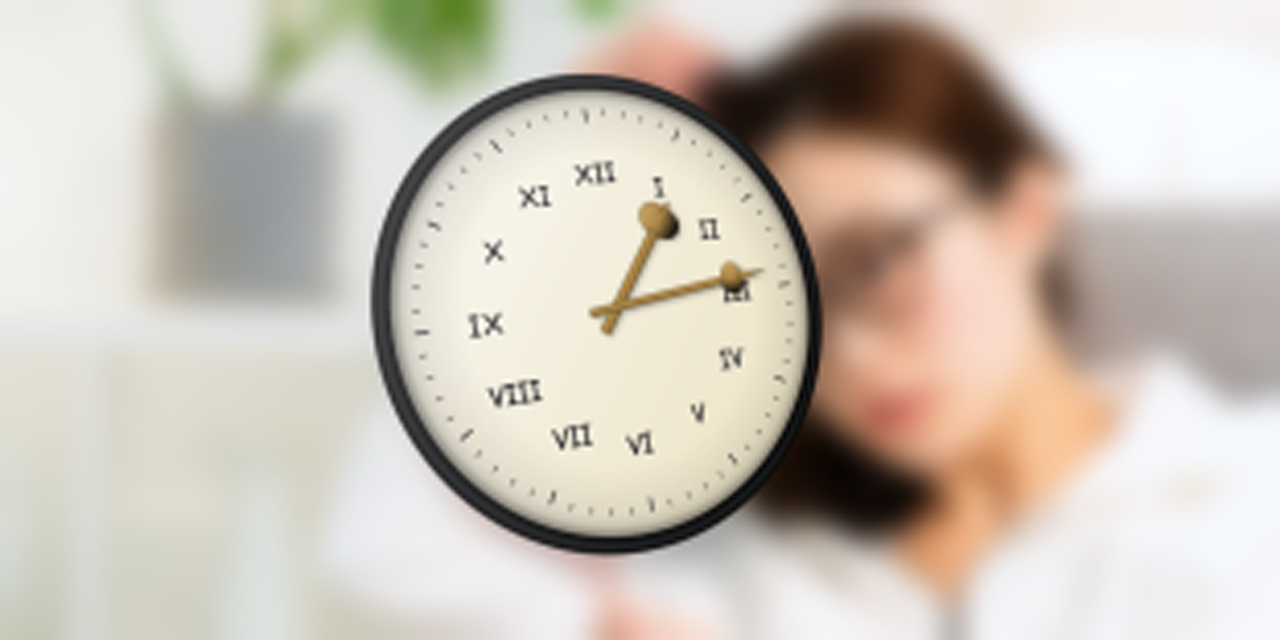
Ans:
h=1 m=14
